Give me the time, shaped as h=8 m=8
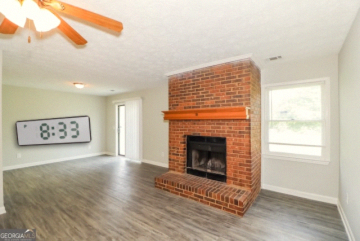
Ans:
h=8 m=33
